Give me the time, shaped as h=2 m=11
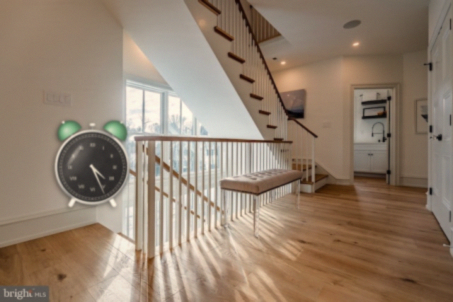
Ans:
h=4 m=26
